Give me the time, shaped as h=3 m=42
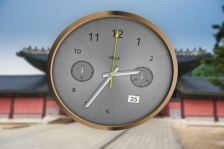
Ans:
h=2 m=35
